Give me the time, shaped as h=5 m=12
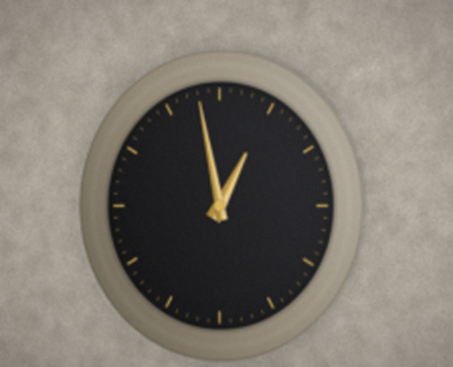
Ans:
h=12 m=58
